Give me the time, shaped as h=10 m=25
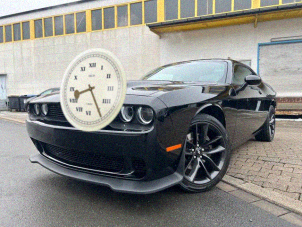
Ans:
h=8 m=25
